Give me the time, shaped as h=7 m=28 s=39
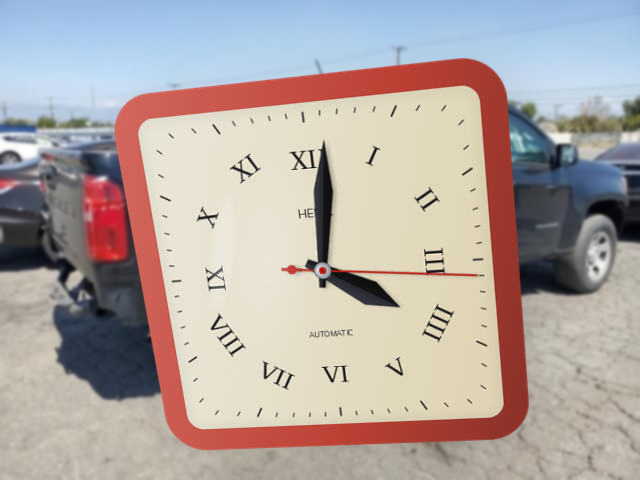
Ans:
h=4 m=1 s=16
